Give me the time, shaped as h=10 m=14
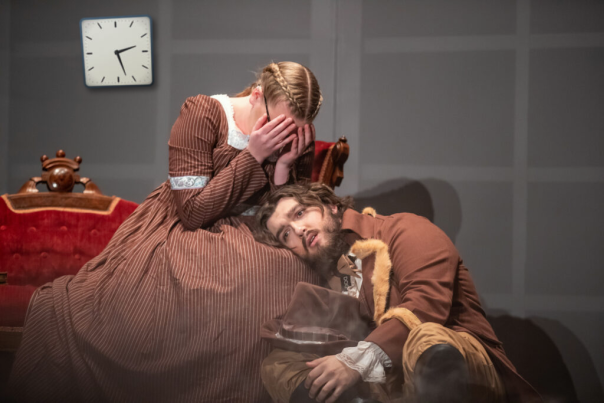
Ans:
h=2 m=27
